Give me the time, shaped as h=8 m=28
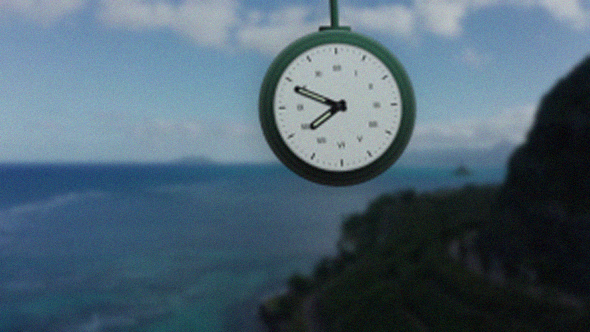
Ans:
h=7 m=49
